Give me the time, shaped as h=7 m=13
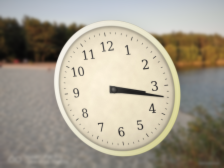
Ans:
h=3 m=17
